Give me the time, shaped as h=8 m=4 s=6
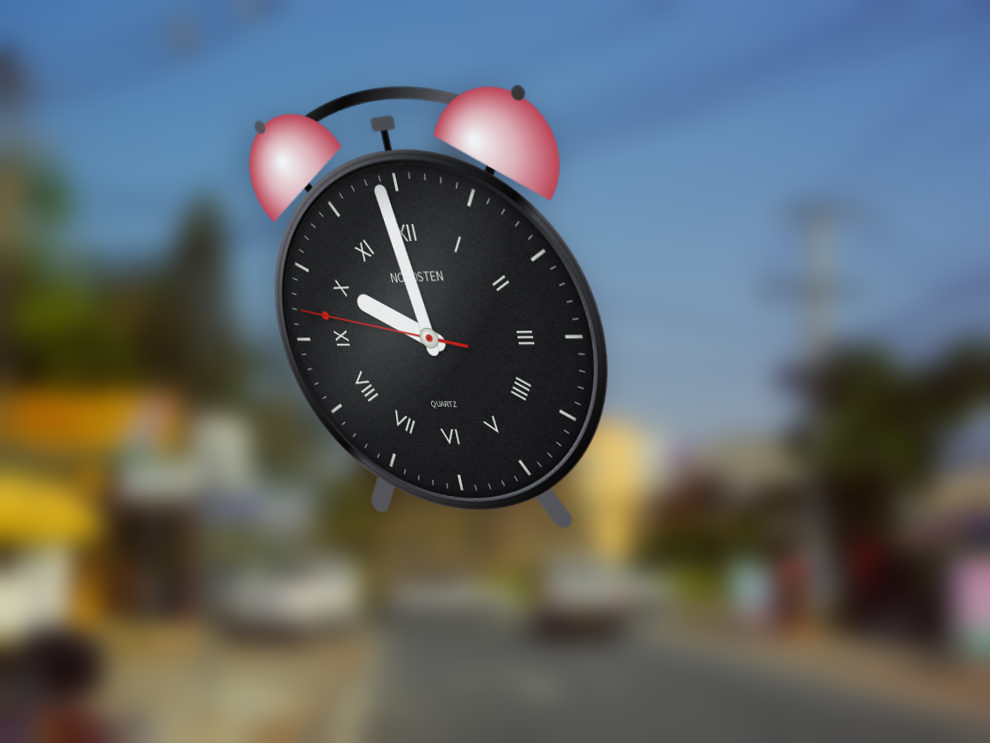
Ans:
h=9 m=58 s=47
